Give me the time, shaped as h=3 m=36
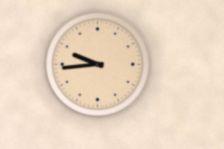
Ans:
h=9 m=44
